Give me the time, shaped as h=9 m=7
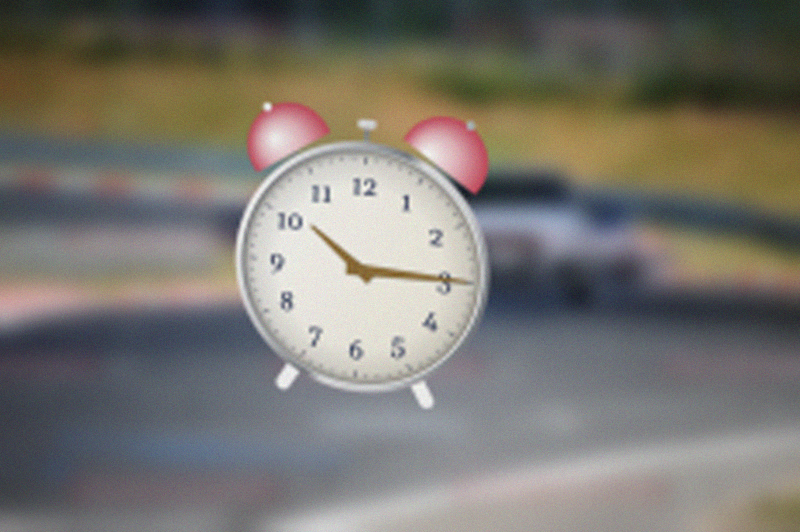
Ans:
h=10 m=15
